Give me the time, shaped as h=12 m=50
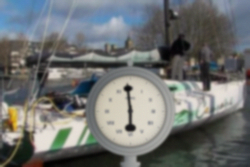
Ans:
h=5 m=59
